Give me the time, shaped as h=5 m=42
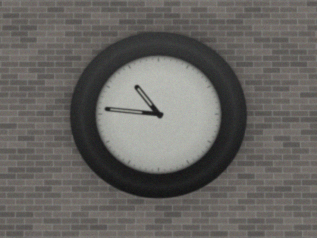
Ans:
h=10 m=46
